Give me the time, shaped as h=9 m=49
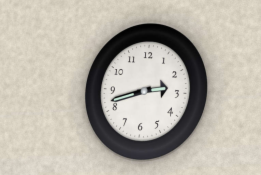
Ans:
h=2 m=42
